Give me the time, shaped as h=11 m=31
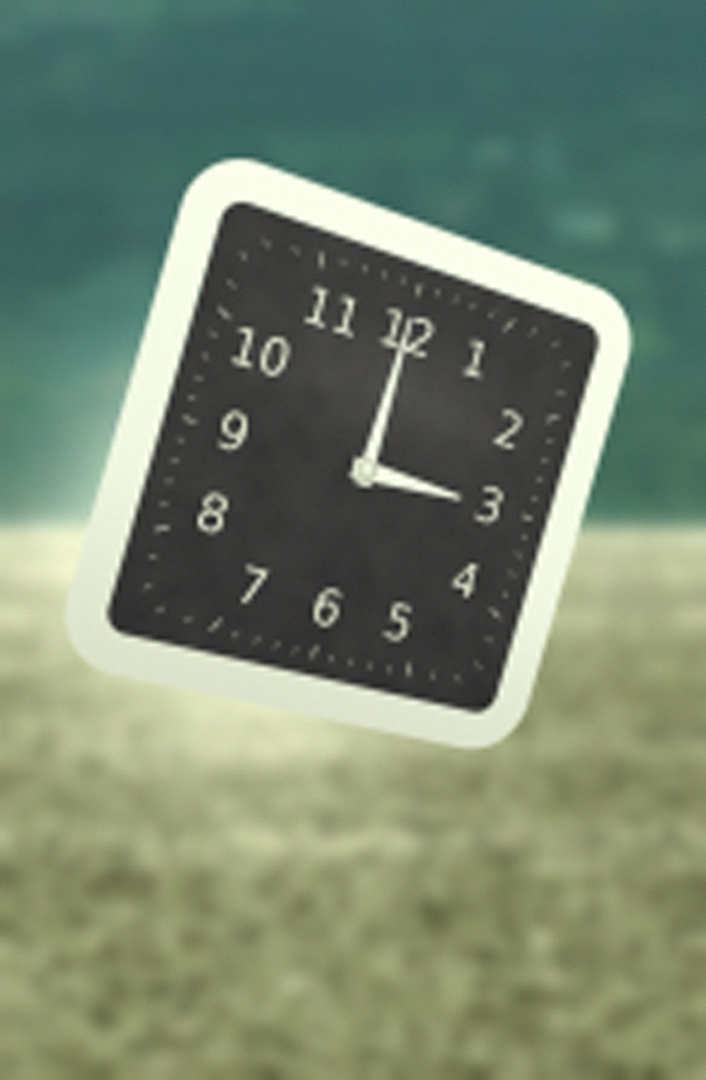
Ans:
h=3 m=0
